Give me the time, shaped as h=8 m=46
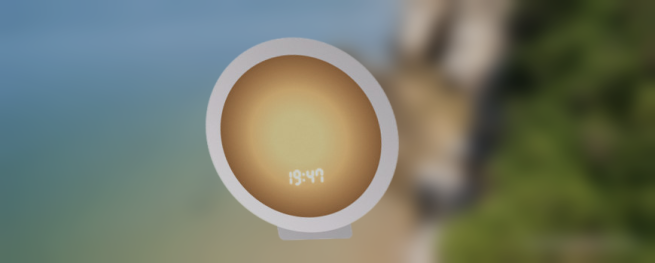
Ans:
h=19 m=47
